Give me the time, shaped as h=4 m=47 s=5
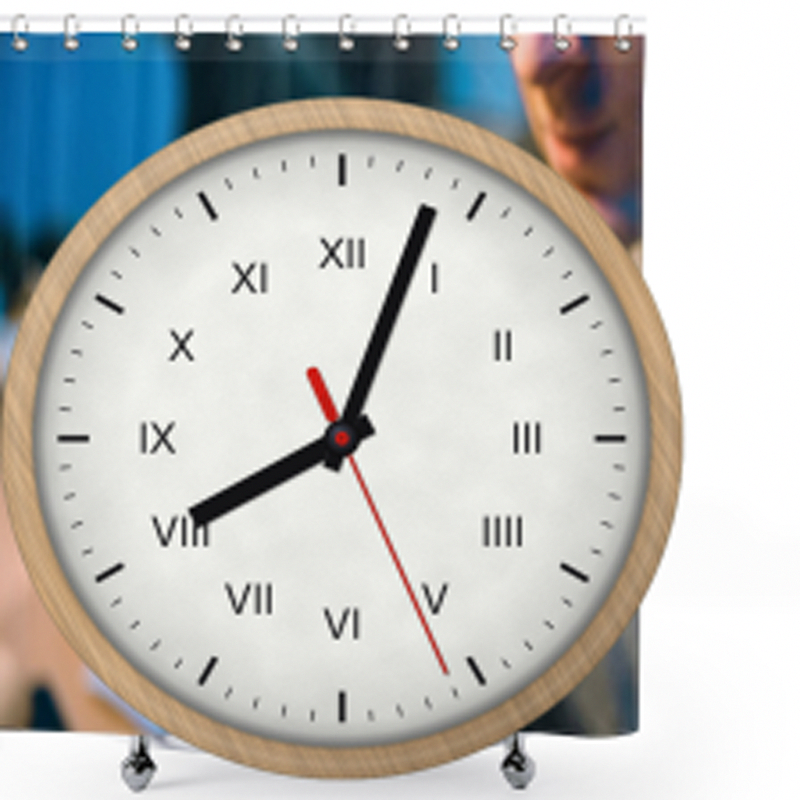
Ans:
h=8 m=3 s=26
